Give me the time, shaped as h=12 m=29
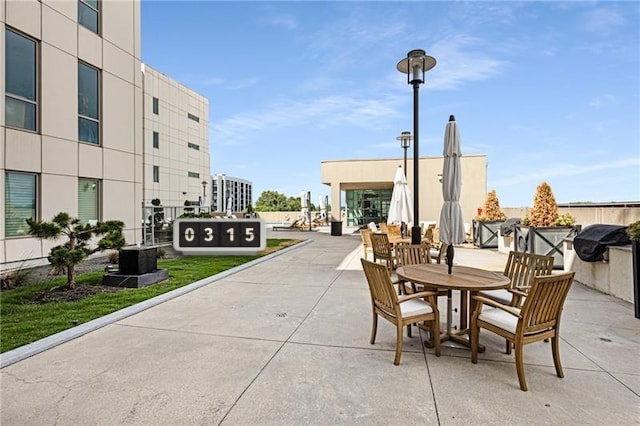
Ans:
h=3 m=15
